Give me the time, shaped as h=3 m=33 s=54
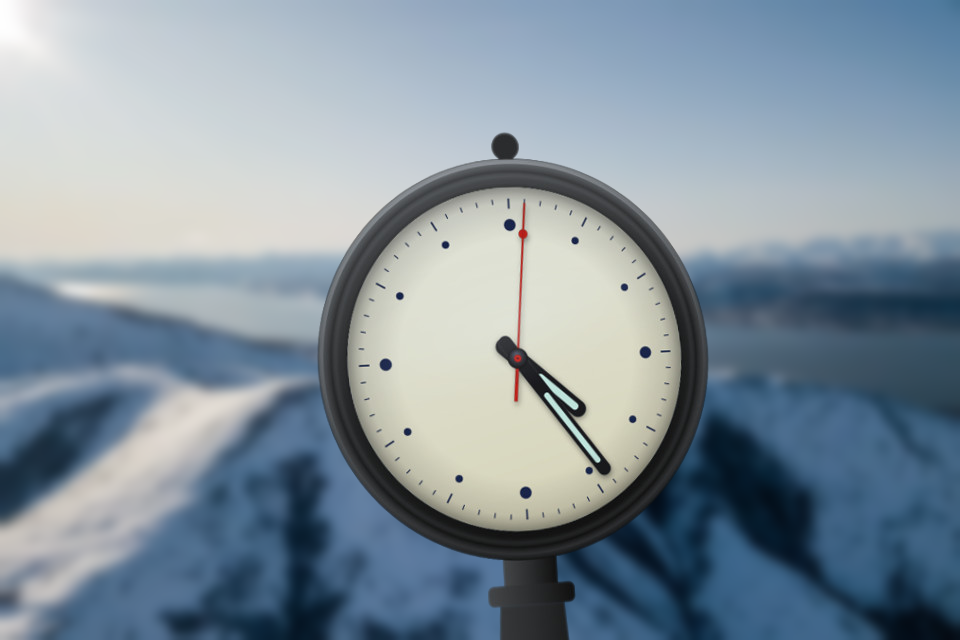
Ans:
h=4 m=24 s=1
